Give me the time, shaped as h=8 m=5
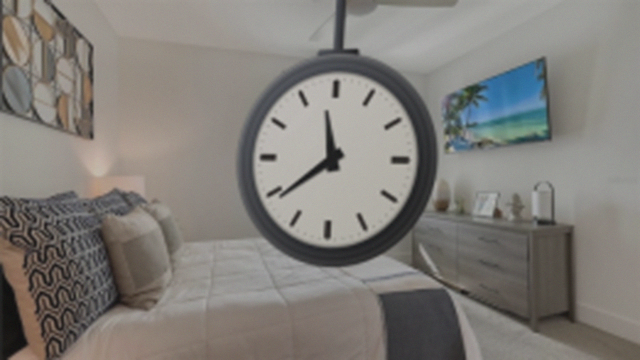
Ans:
h=11 m=39
